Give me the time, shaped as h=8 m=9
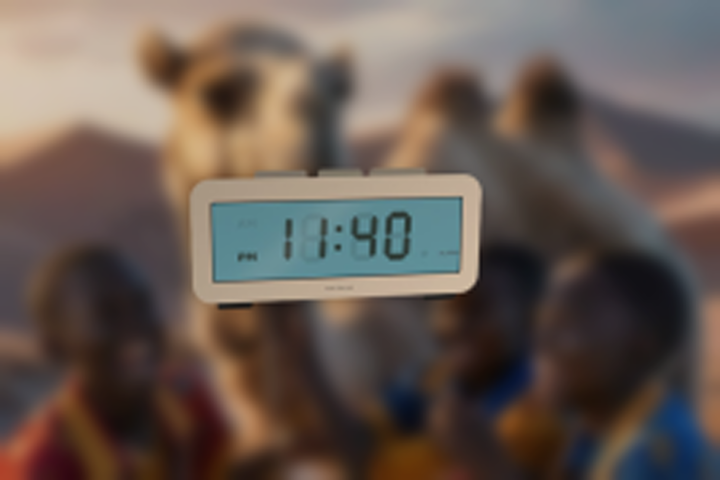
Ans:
h=11 m=40
